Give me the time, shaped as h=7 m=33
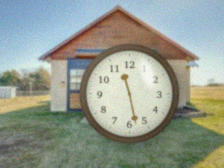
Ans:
h=11 m=28
